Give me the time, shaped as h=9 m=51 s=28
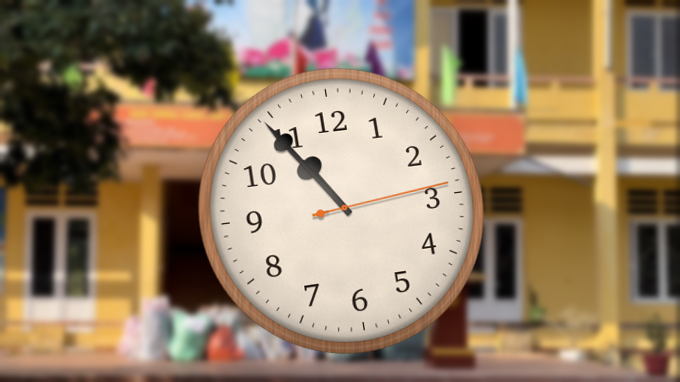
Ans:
h=10 m=54 s=14
